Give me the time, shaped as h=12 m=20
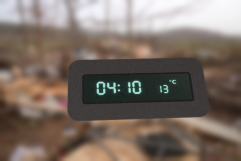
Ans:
h=4 m=10
